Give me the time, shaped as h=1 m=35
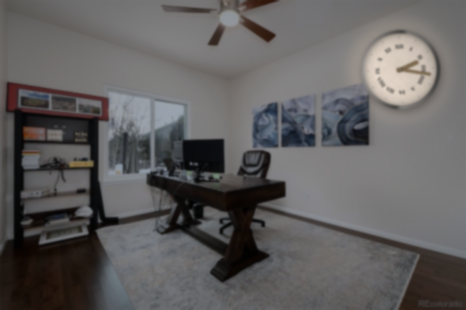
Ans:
h=2 m=17
